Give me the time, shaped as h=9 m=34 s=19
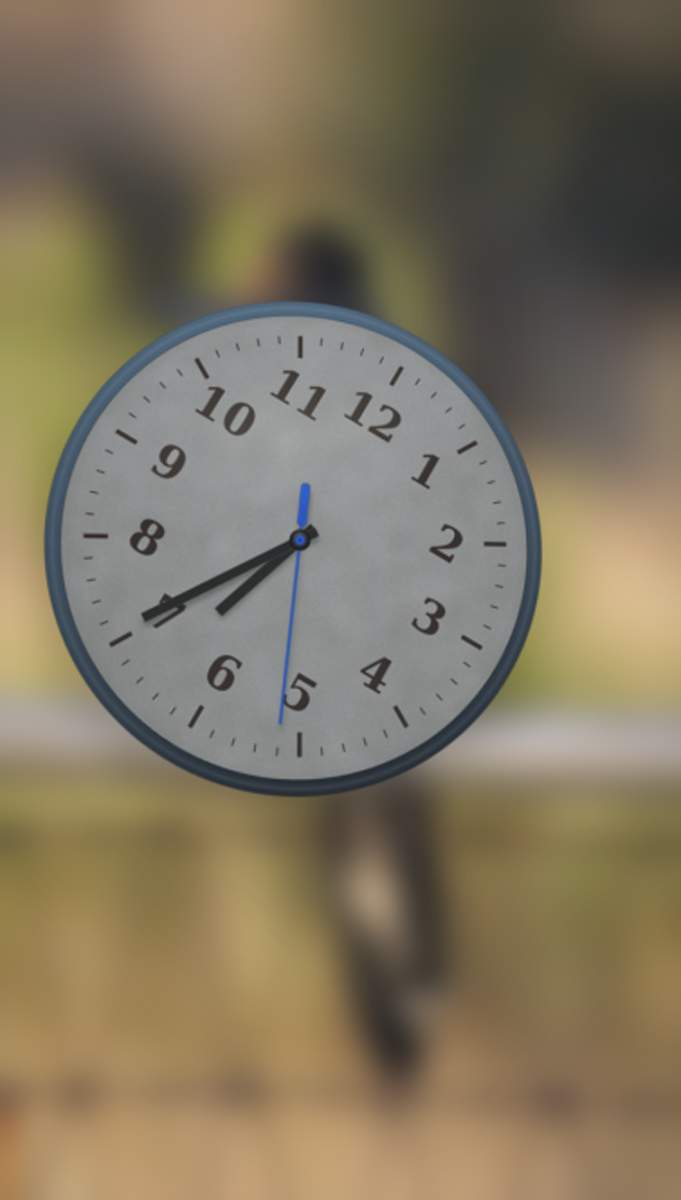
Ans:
h=6 m=35 s=26
